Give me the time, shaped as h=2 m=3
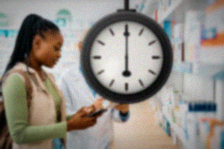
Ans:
h=6 m=0
